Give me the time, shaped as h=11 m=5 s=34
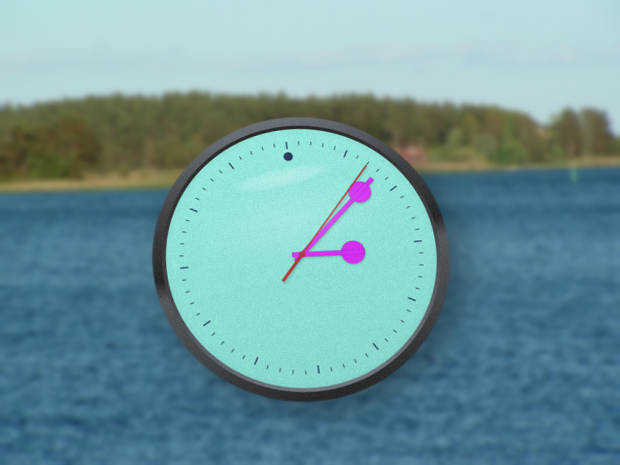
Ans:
h=3 m=8 s=7
